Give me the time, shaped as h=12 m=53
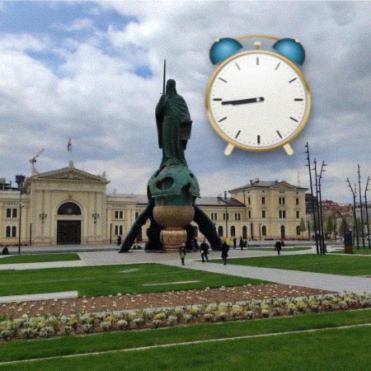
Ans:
h=8 m=44
